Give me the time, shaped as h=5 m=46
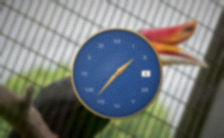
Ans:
h=1 m=37
